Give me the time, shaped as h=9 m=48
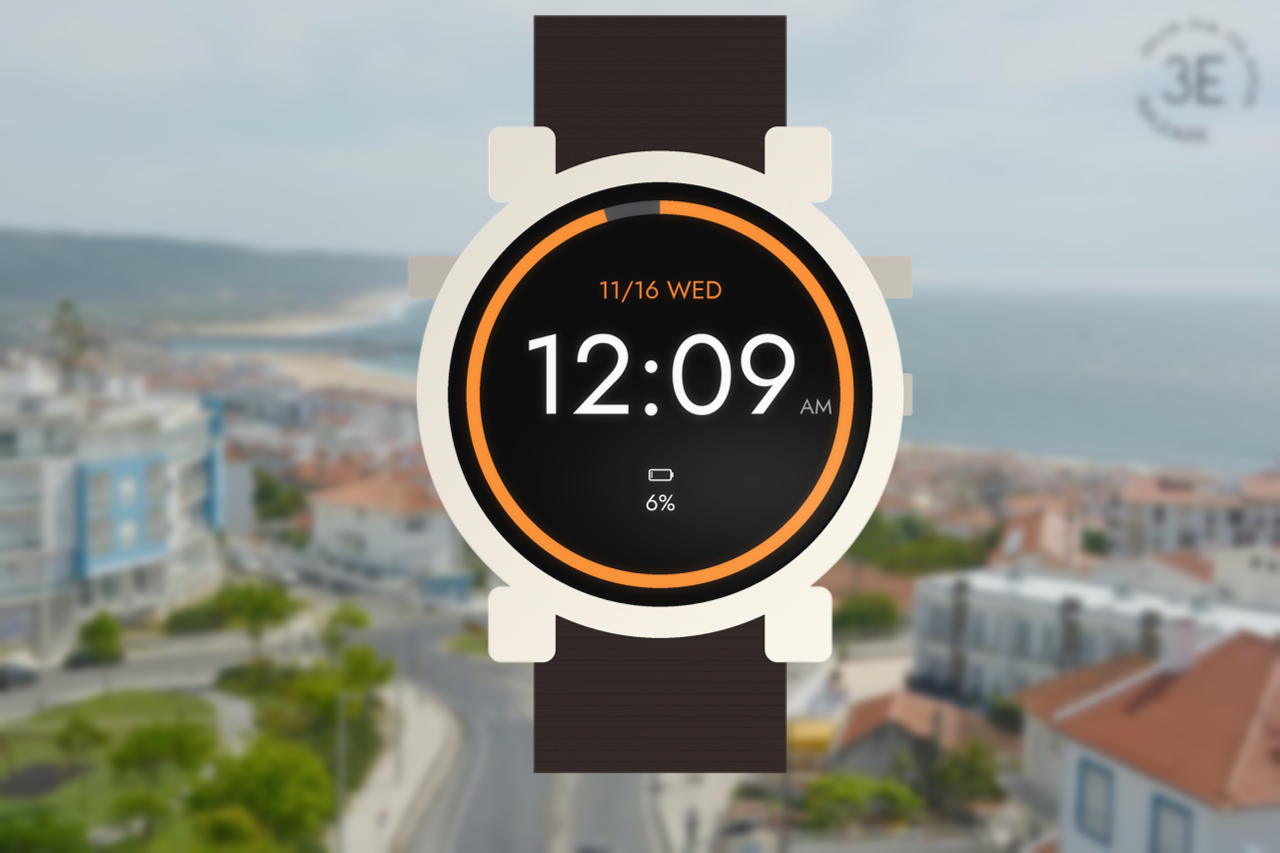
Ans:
h=12 m=9
